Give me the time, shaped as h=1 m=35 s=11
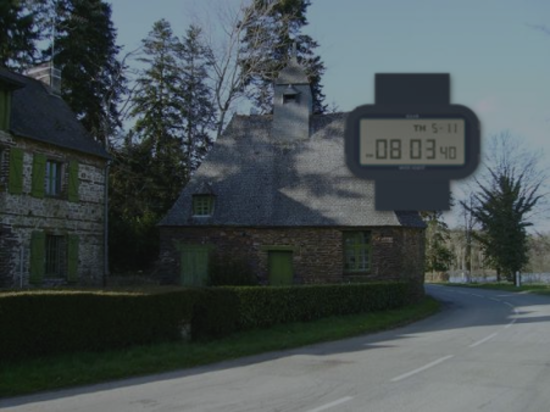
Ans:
h=8 m=3 s=40
